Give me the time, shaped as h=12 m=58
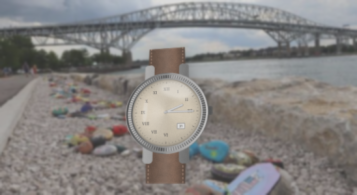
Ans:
h=2 m=15
